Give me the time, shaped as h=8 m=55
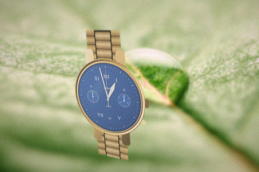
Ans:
h=12 m=58
